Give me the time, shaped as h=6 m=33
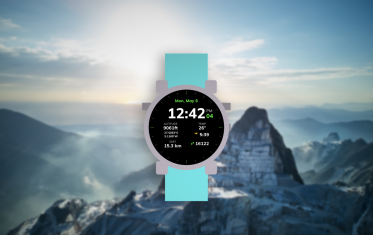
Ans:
h=12 m=42
